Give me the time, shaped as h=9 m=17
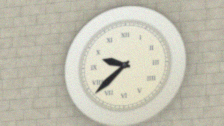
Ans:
h=9 m=38
